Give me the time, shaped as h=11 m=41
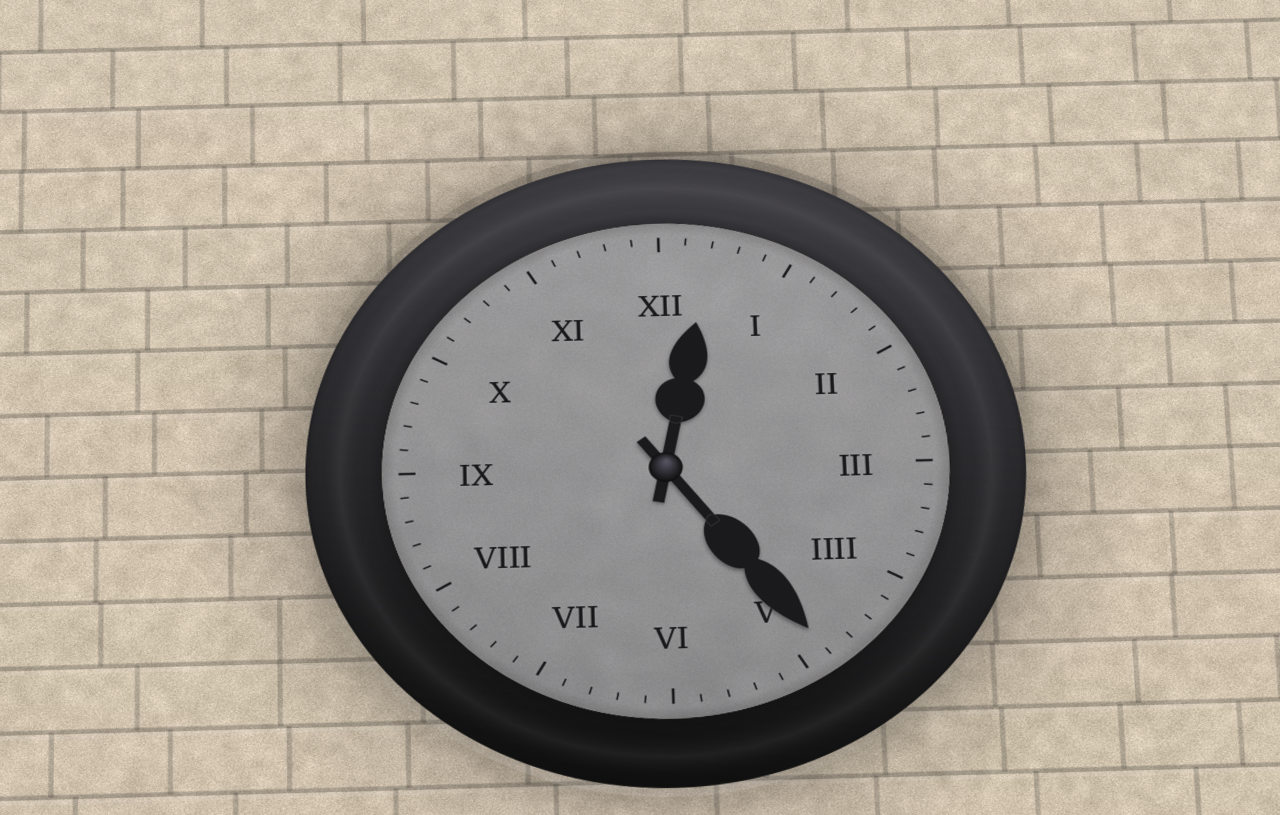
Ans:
h=12 m=24
